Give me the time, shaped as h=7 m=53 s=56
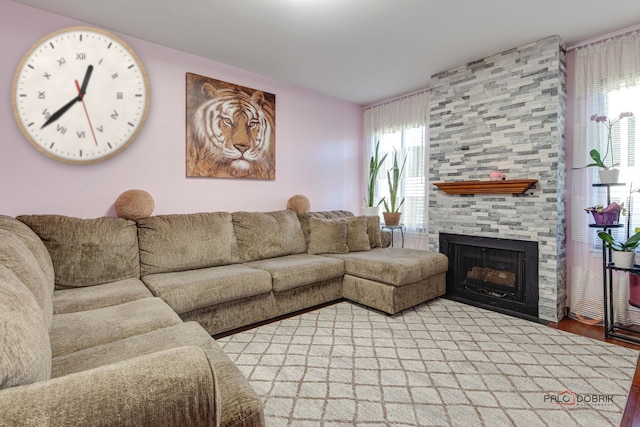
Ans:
h=12 m=38 s=27
